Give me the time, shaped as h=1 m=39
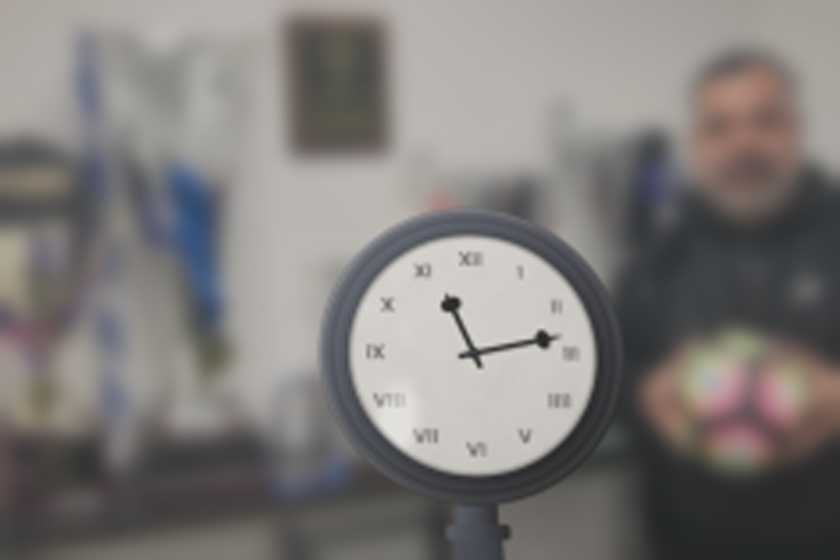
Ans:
h=11 m=13
